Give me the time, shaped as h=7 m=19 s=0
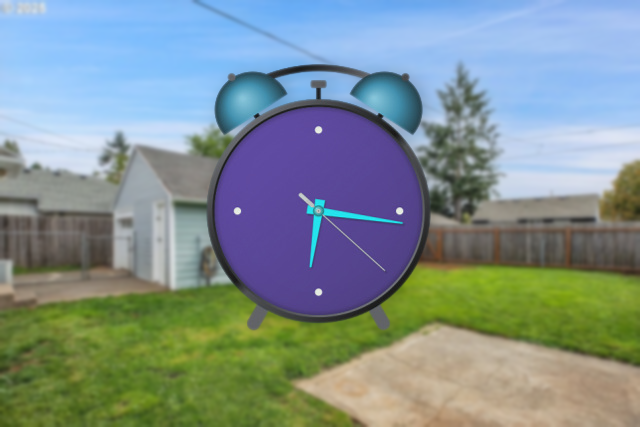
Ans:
h=6 m=16 s=22
